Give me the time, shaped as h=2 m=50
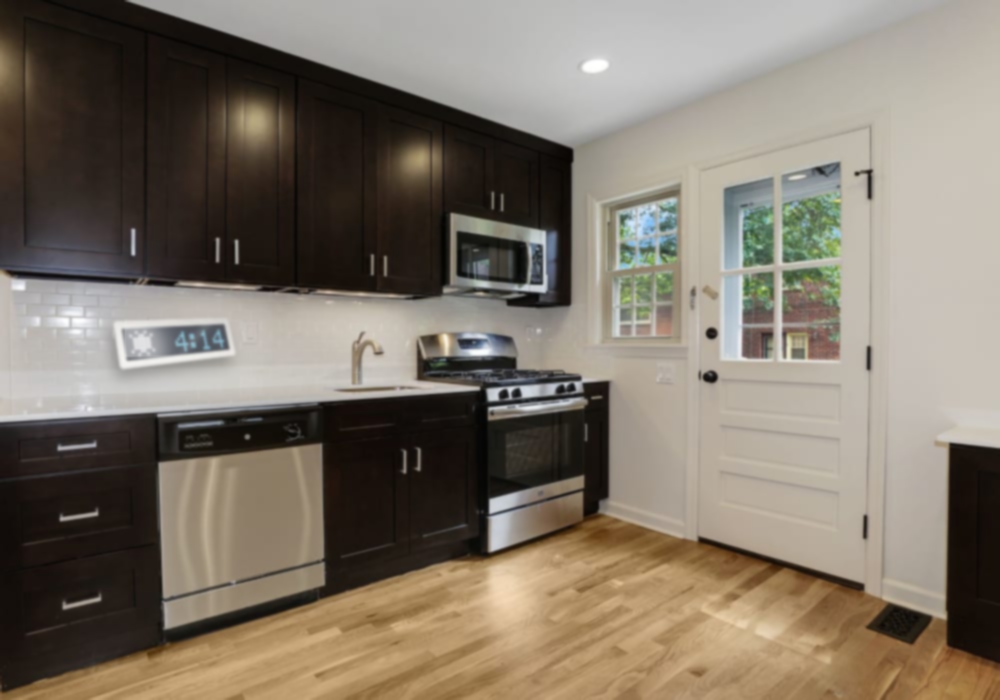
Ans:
h=4 m=14
